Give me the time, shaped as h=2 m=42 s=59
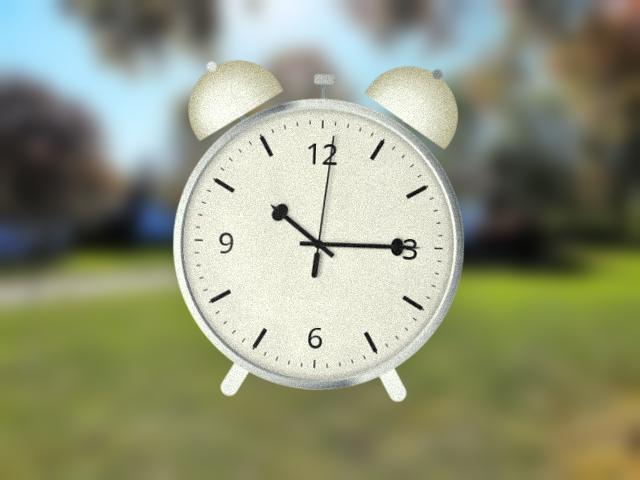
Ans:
h=10 m=15 s=1
